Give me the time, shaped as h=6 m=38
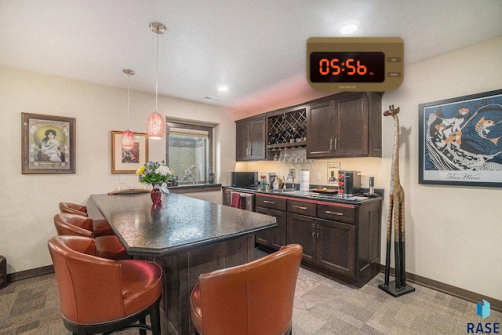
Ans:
h=5 m=56
